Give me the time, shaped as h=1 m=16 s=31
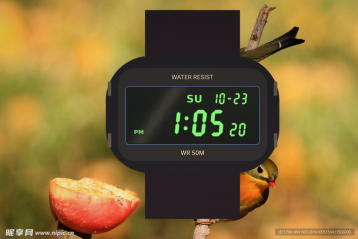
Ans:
h=1 m=5 s=20
